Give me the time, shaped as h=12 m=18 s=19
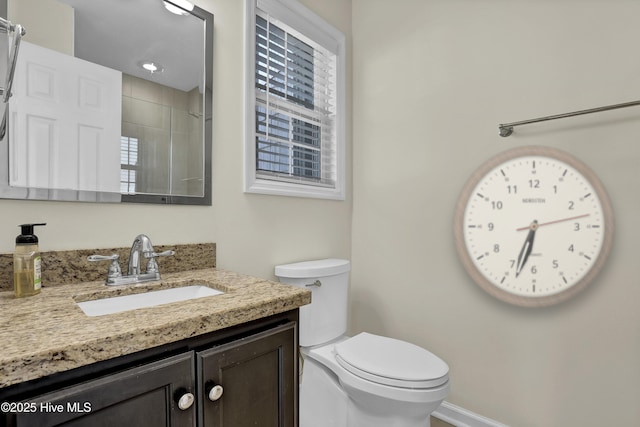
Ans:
h=6 m=33 s=13
